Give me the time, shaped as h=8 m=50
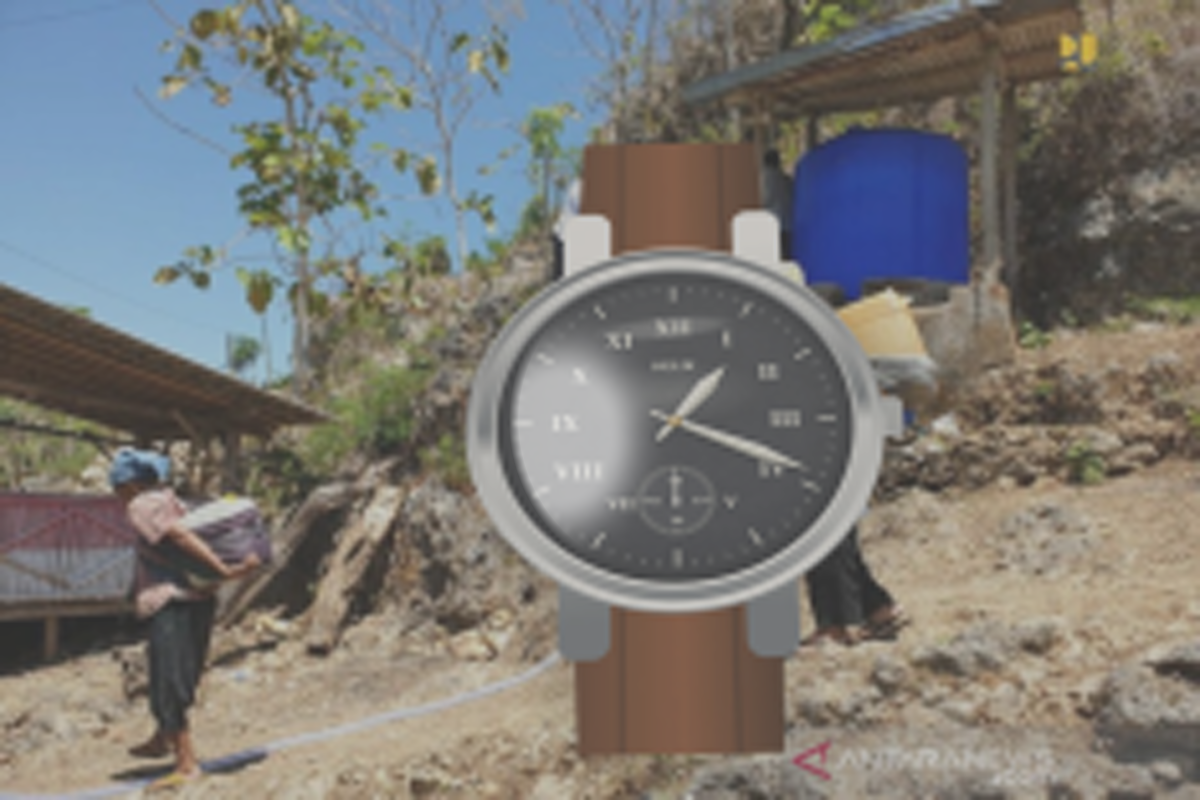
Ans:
h=1 m=19
